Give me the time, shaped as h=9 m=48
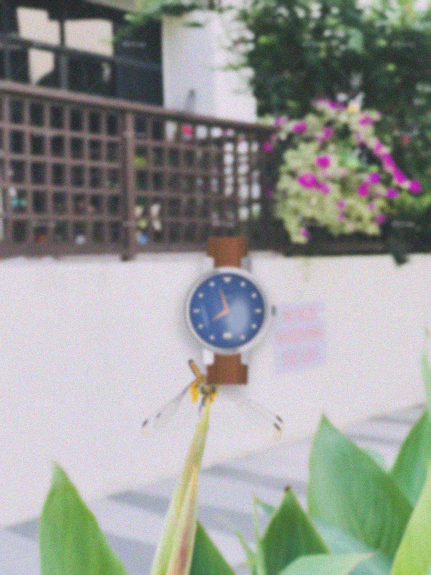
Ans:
h=7 m=57
